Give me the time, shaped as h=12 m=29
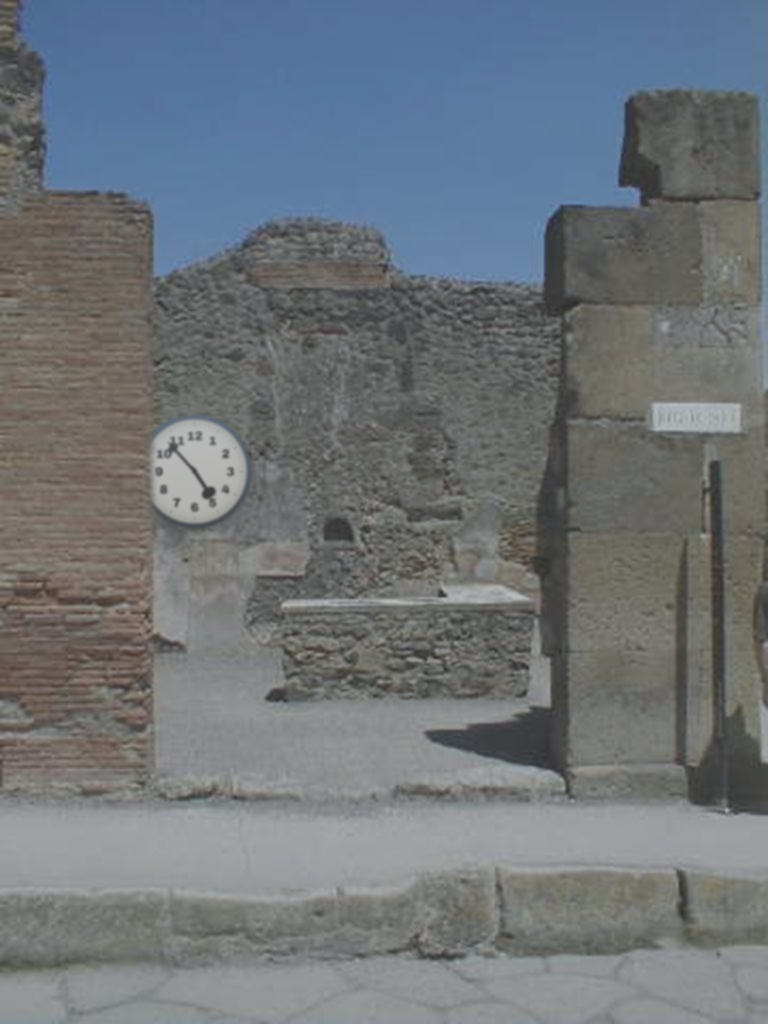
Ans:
h=4 m=53
